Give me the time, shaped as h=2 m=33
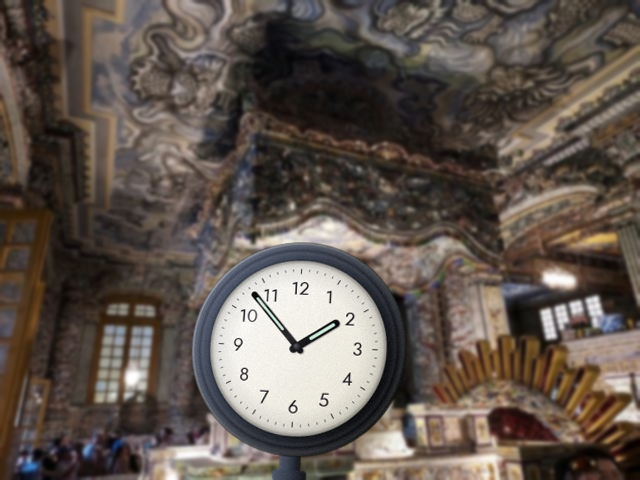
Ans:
h=1 m=53
